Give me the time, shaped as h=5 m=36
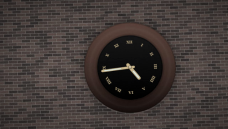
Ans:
h=4 m=44
